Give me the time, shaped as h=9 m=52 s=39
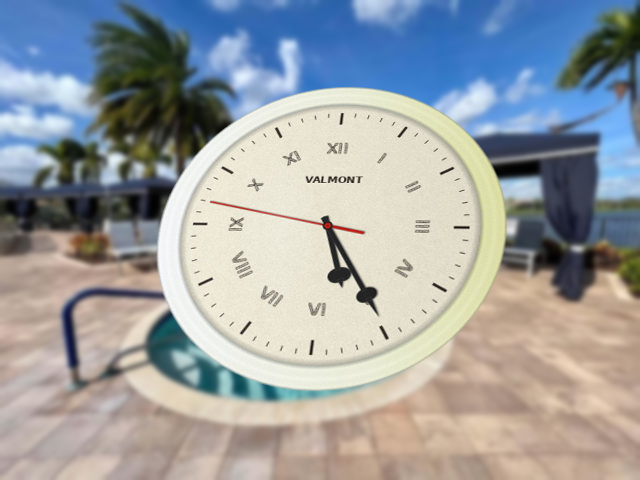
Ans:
h=5 m=24 s=47
